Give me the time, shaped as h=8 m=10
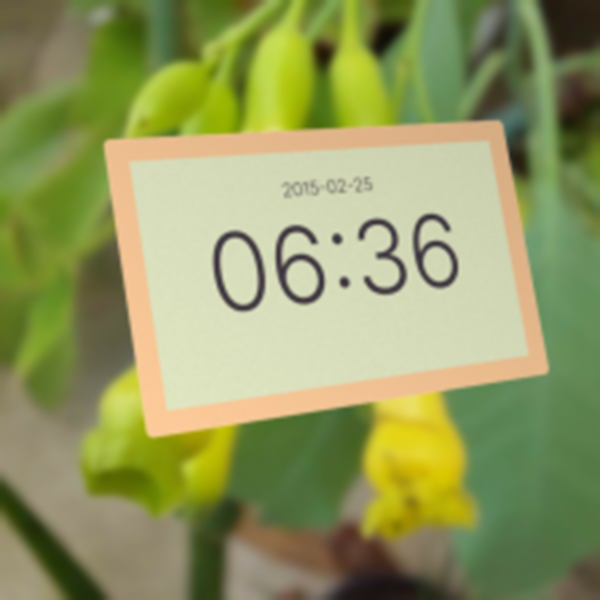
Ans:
h=6 m=36
